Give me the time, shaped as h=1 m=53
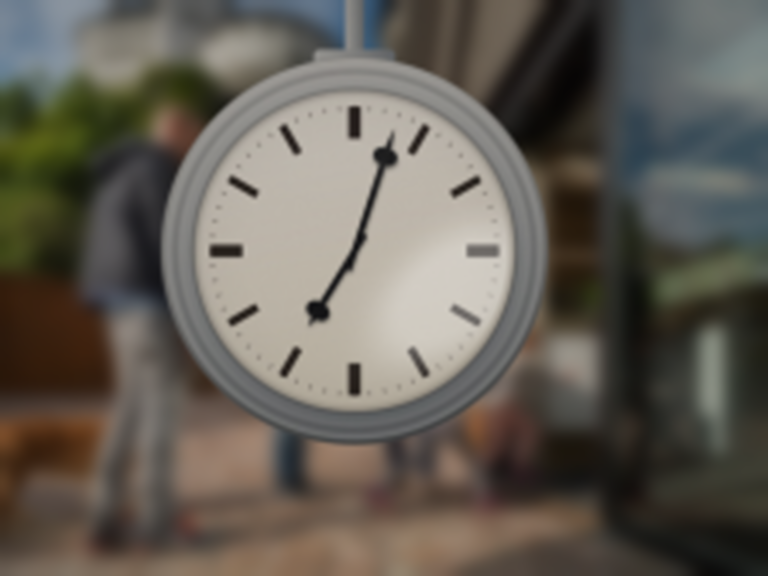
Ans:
h=7 m=3
